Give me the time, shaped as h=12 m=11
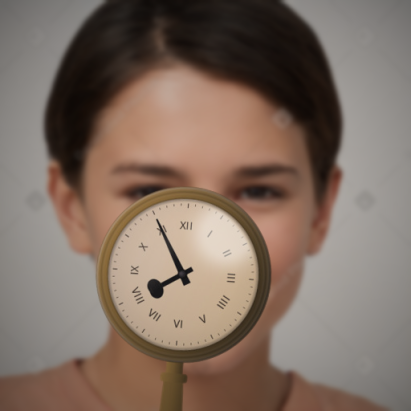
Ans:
h=7 m=55
